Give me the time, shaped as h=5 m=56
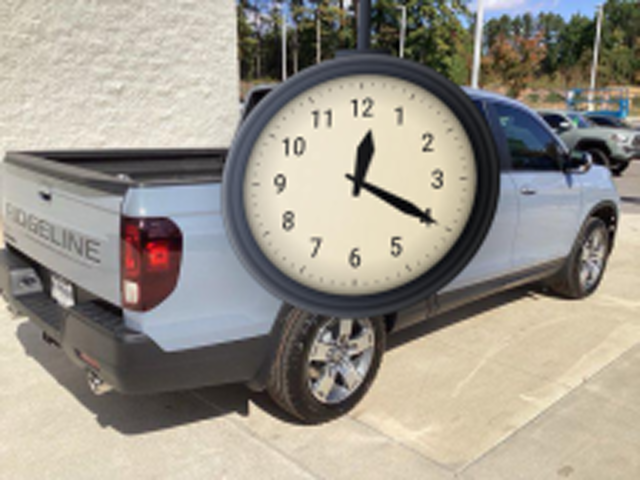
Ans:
h=12 m=20
